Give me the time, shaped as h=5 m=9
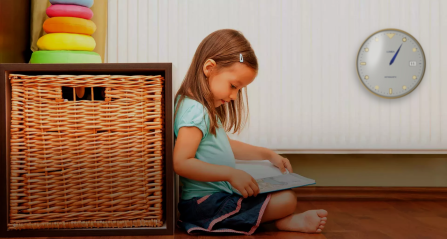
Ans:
h=1 m=5
